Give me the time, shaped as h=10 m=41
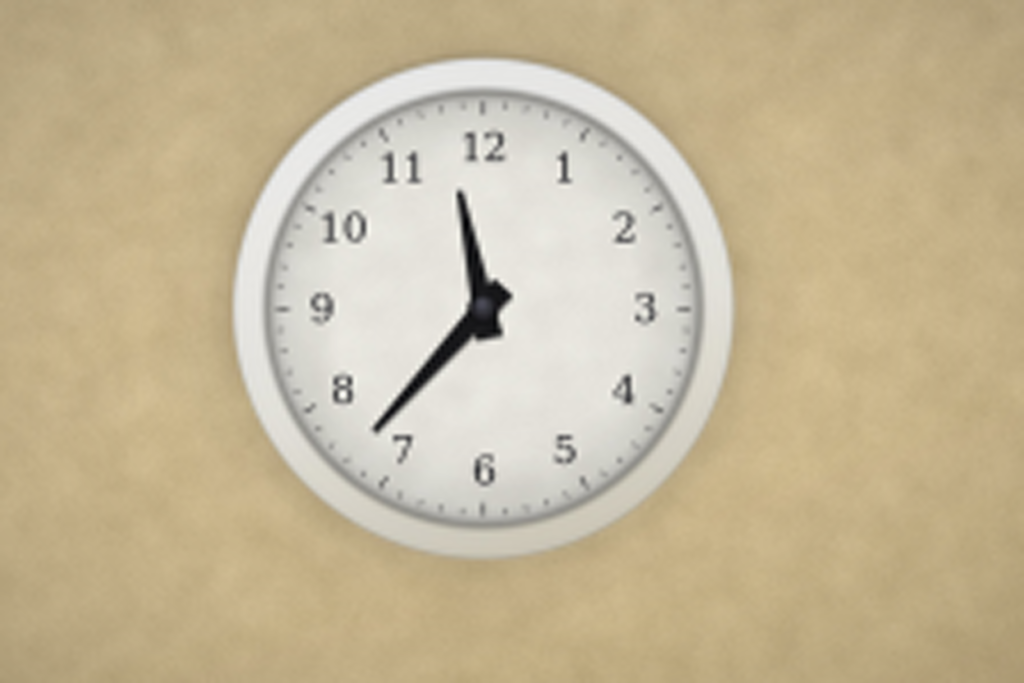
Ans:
h=11 m=37
